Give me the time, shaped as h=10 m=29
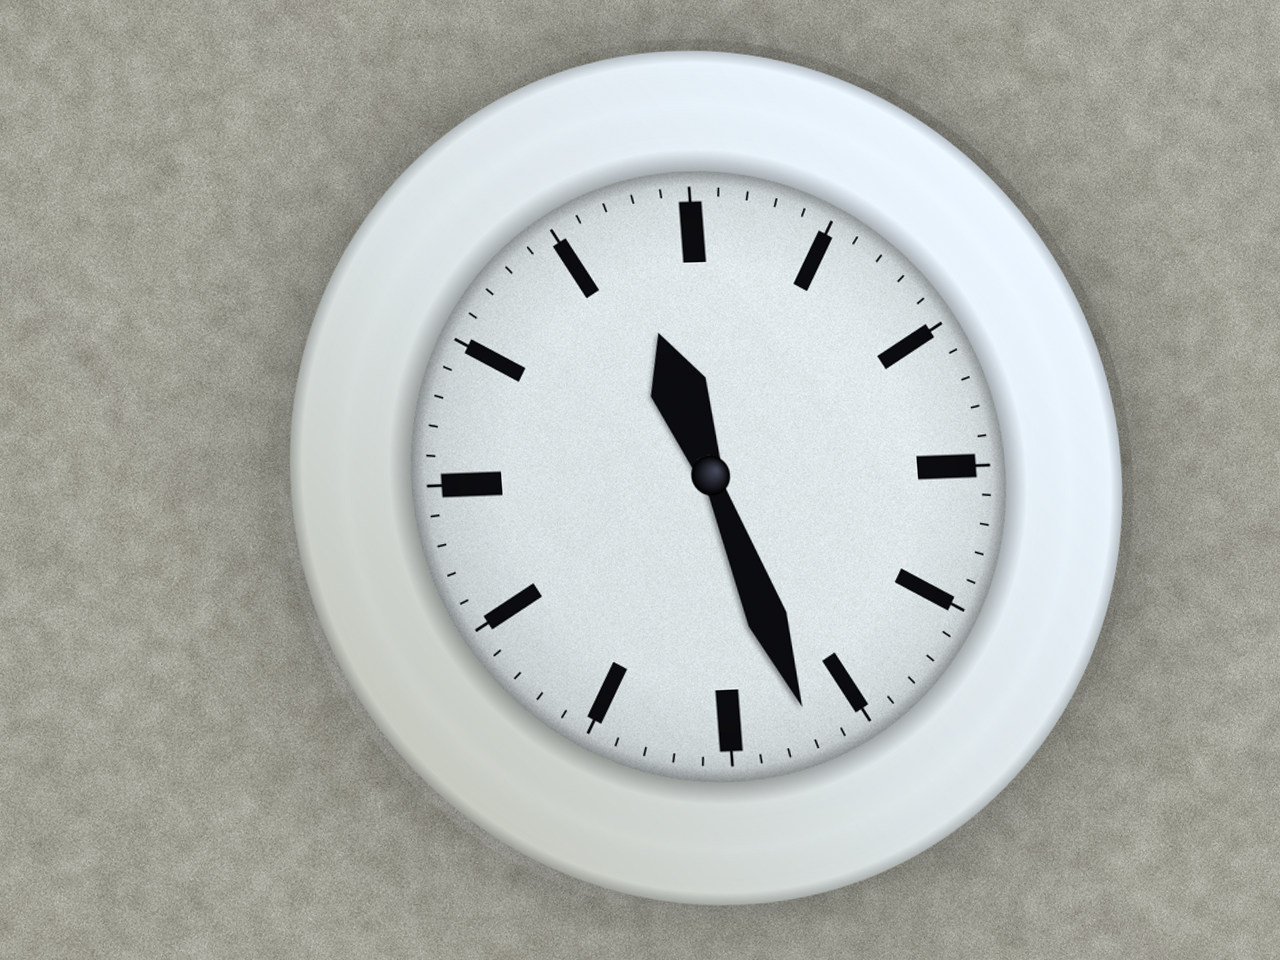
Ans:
h=11 m=27
